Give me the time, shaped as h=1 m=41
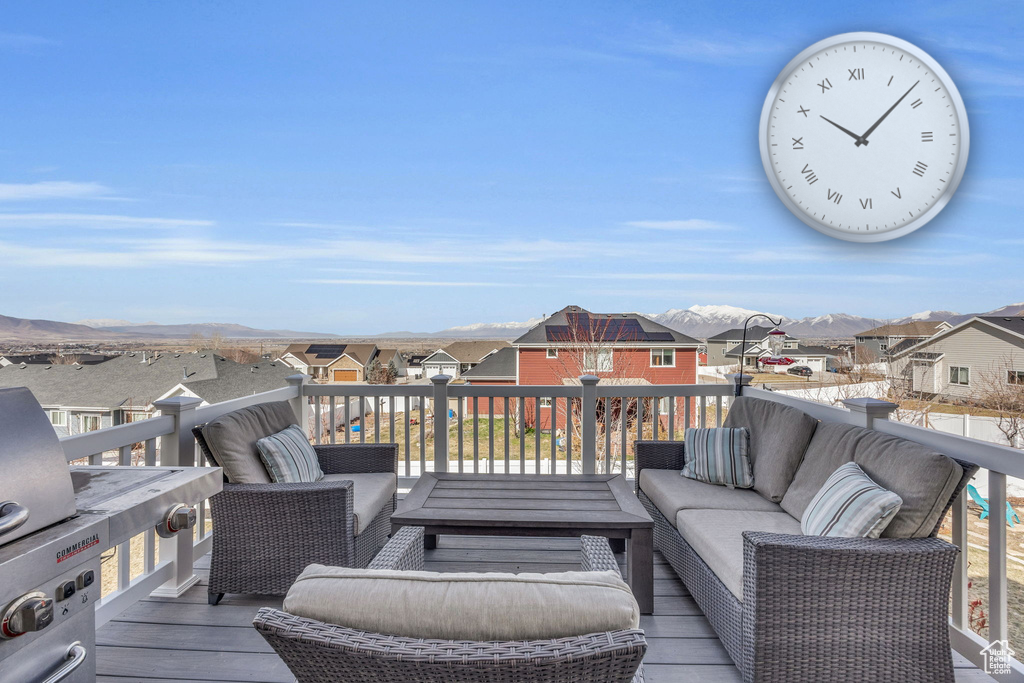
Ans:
h=10 m=8
